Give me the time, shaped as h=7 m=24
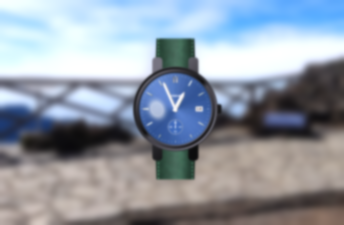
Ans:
h=12 m=56
